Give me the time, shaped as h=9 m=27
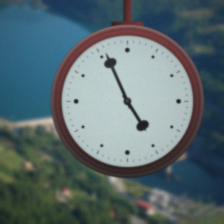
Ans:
h=4 m=56
